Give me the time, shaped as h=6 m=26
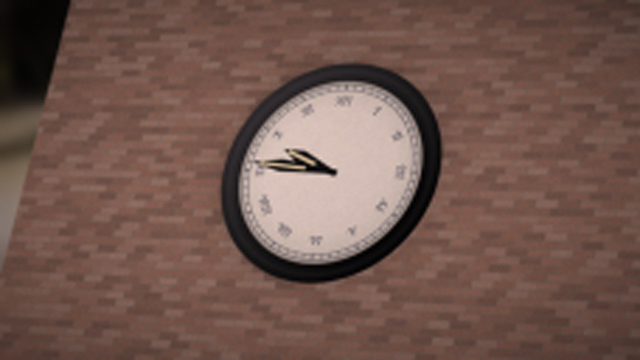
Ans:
h=9 m=46
